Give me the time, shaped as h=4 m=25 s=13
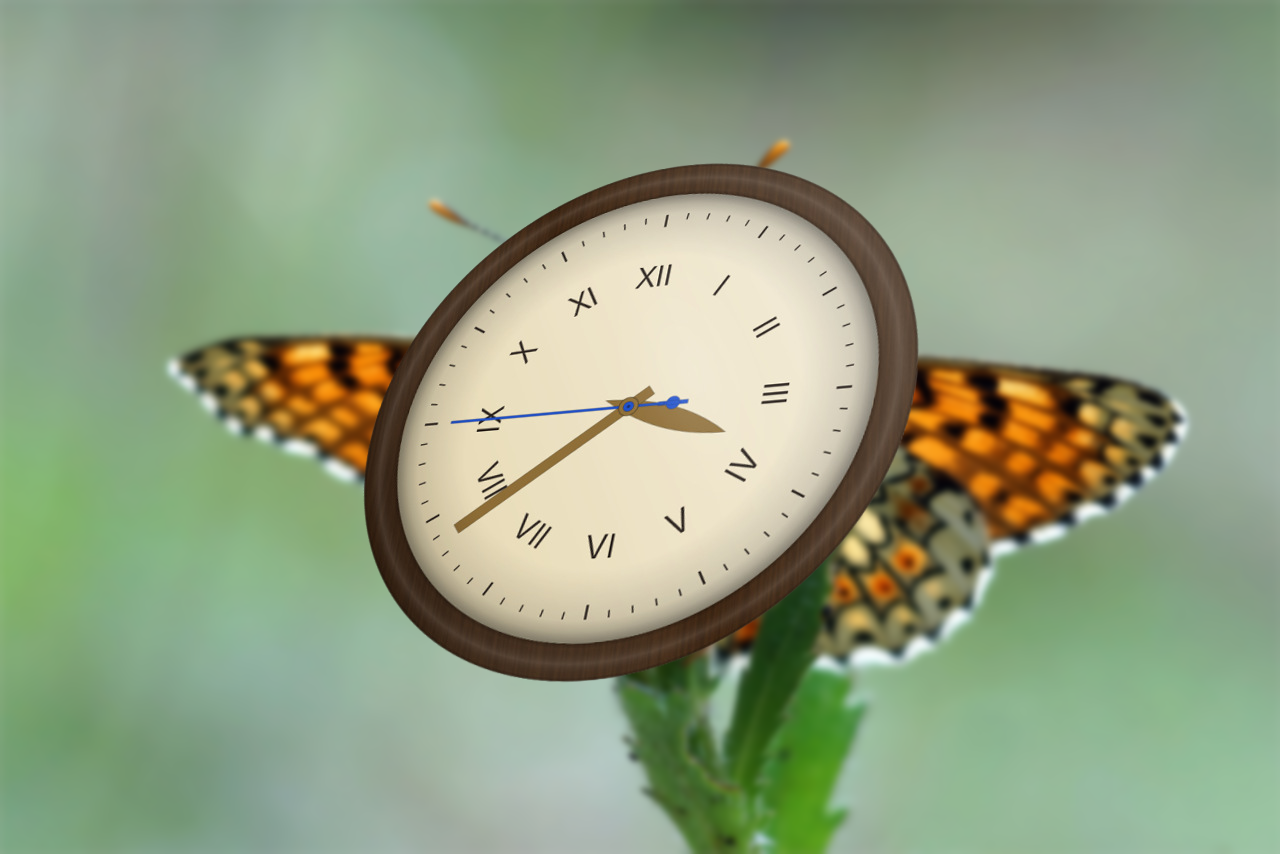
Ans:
h=3 m=38 s=45
